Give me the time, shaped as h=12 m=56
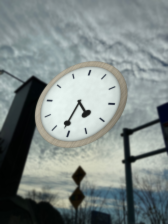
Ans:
h=4 m=32
